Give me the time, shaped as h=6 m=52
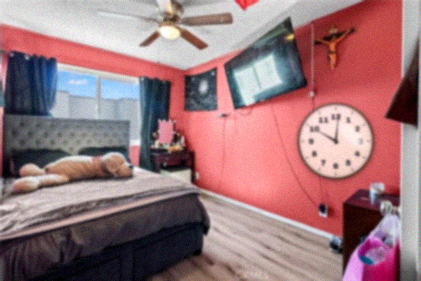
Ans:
h=10 m=1
